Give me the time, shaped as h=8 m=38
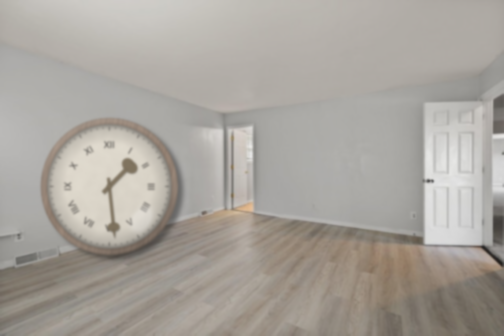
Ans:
h=1 m=29
